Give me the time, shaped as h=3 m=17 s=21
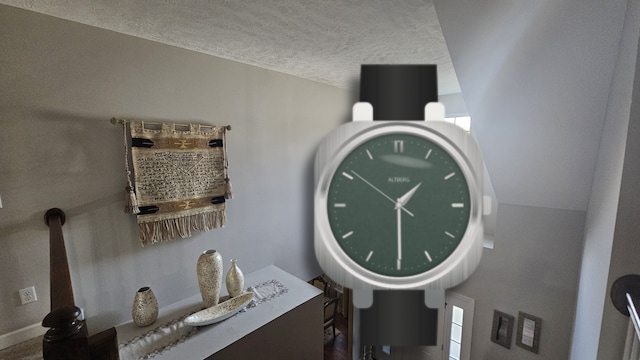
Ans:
h=1 m=29 s=51
